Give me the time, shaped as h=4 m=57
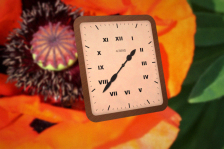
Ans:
h=1 m=38
